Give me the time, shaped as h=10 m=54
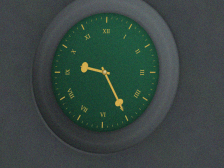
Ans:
h=9 m=25
